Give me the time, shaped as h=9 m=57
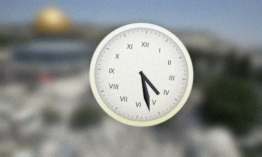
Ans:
h=4 m=27
